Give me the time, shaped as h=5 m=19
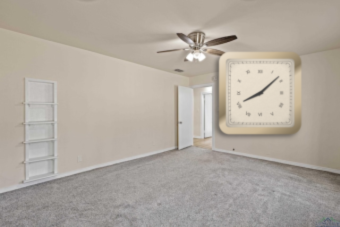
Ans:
h=8 m=8
